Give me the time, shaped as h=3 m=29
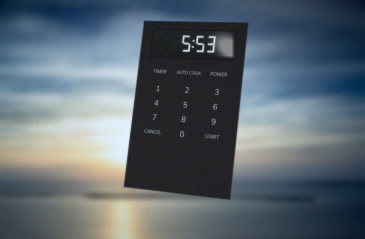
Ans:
h=5 m=53
